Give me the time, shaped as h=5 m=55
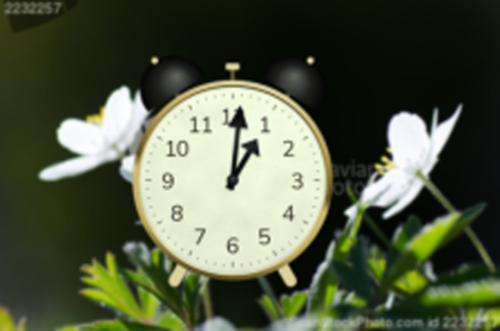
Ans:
h=1 m=1
